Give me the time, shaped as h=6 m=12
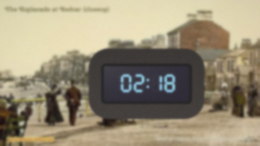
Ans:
h=2 m=18
